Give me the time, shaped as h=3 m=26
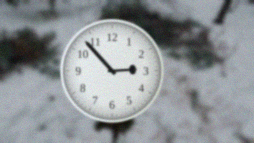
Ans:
h=2 m=53
